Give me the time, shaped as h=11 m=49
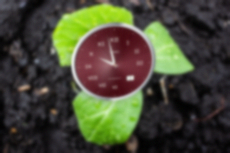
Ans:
h=9 m=58
